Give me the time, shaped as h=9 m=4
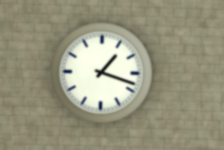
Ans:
h=1 m=18
